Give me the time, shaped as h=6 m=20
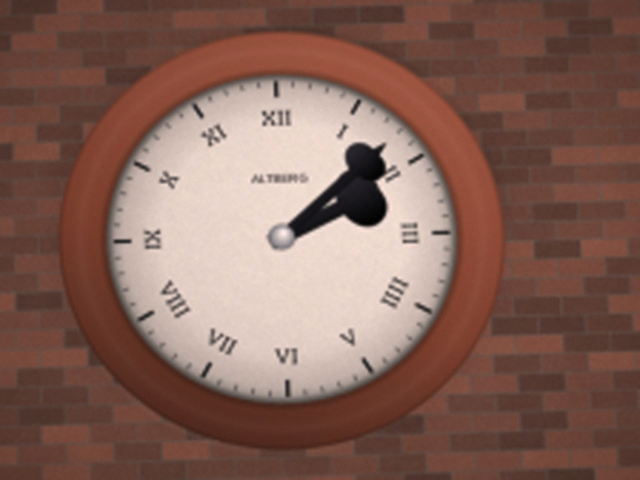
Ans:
h=2 m=8
